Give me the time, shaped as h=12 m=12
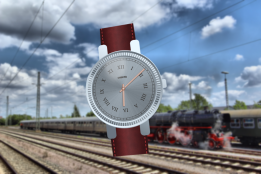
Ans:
h=6 m=9
